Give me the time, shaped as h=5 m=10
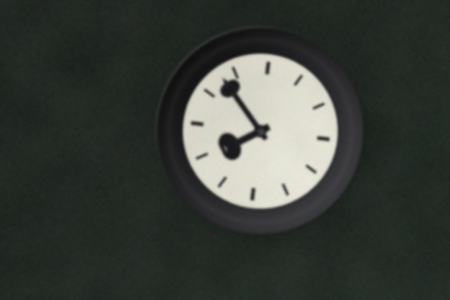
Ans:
h=7 m=53
